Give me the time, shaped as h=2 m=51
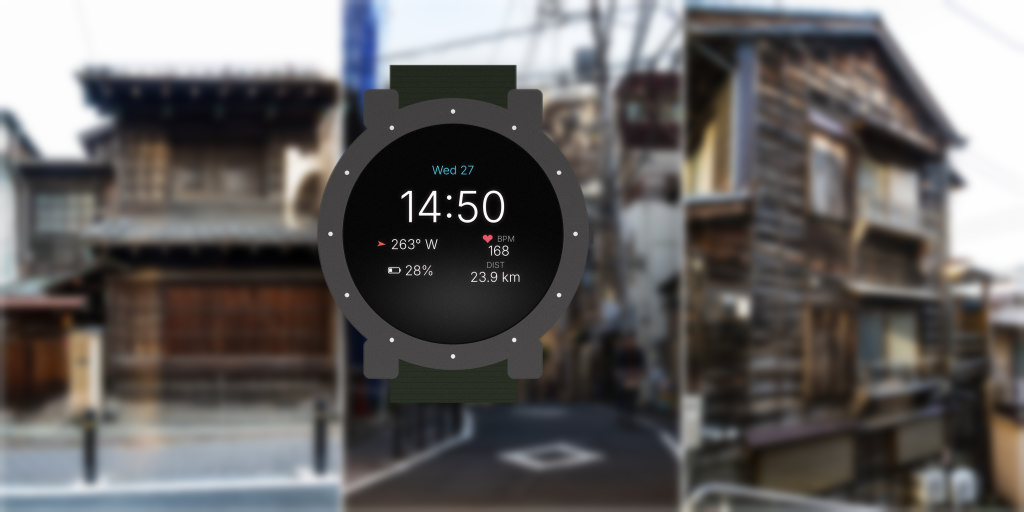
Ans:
h=14 m=50
